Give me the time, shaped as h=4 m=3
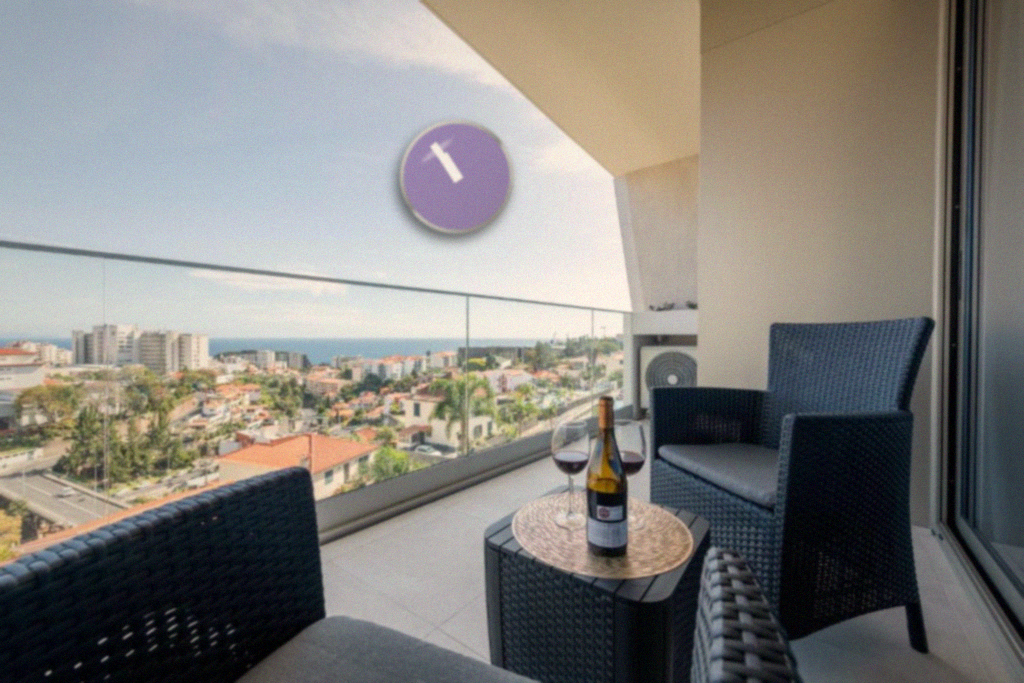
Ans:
h=10 m=54
